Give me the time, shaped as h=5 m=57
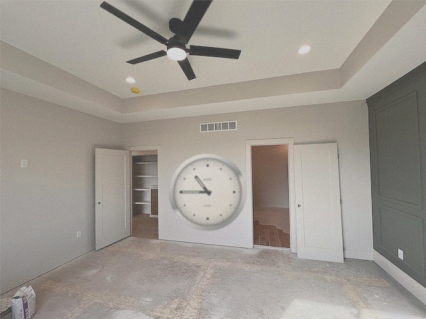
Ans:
h=10 m=45
